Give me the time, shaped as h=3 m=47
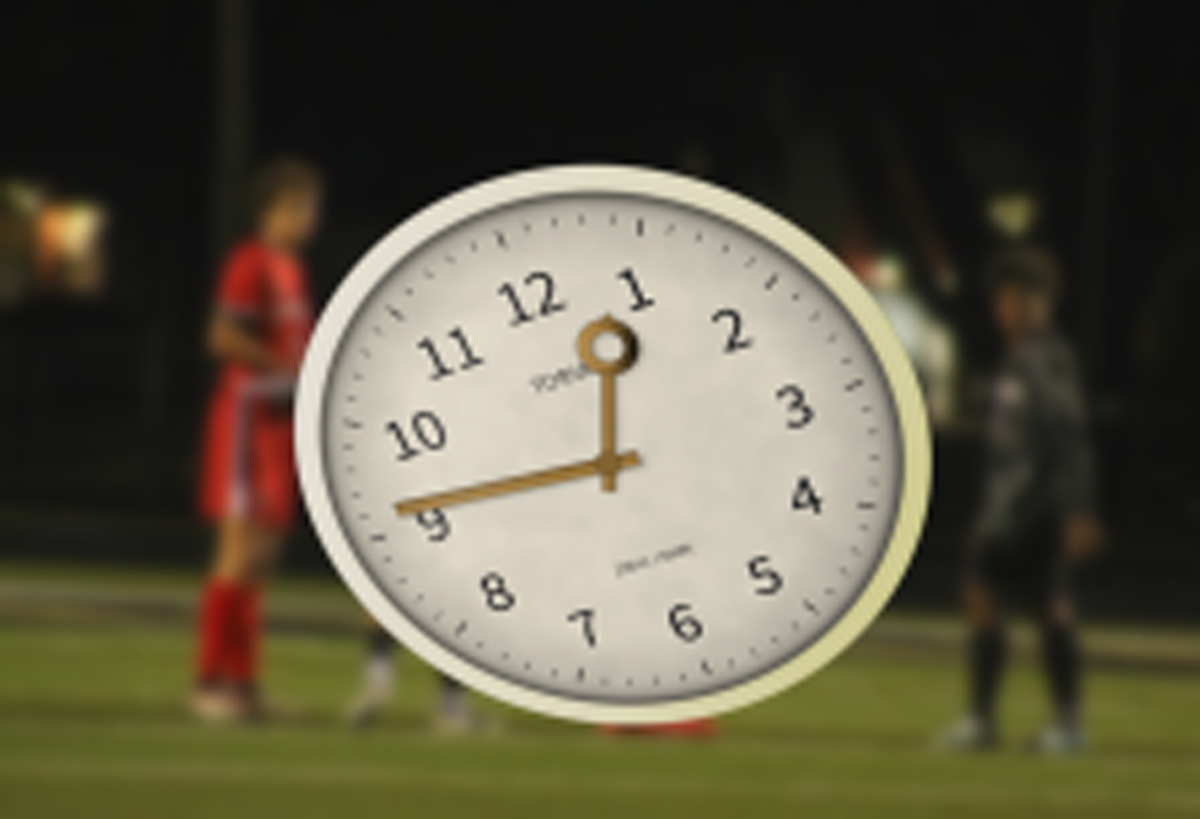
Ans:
h=12 m=46
